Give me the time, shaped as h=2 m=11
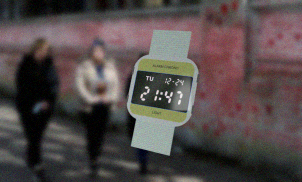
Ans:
h=21 m=47
